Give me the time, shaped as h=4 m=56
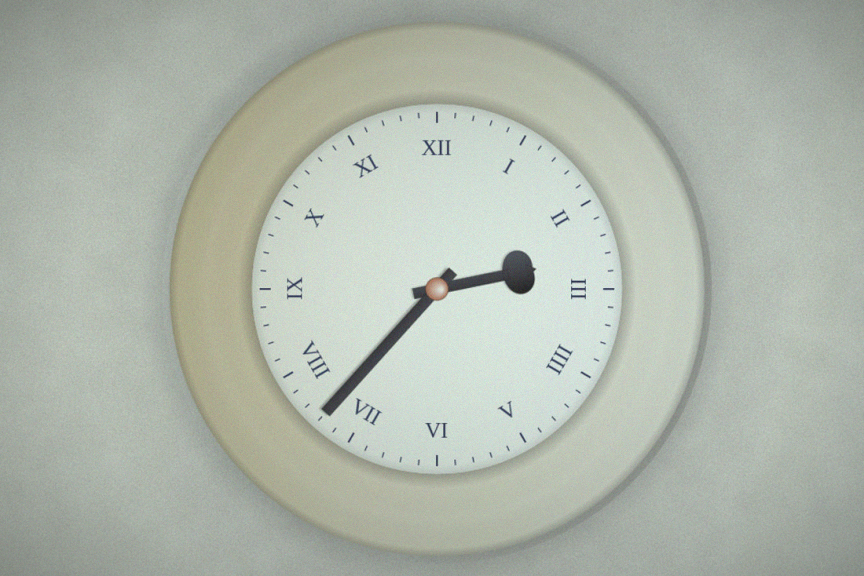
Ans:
h=2 m=37
